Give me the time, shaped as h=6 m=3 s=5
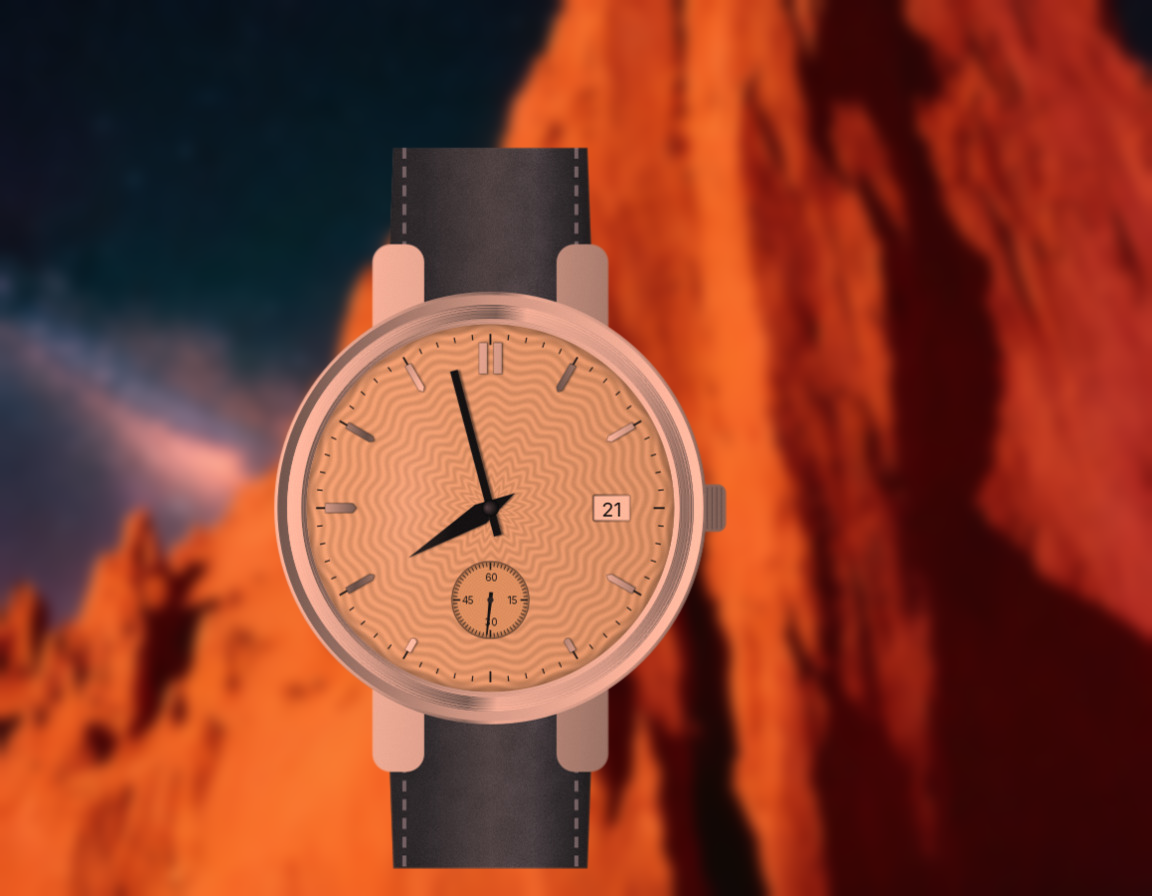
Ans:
h=7 m=57 s=31
